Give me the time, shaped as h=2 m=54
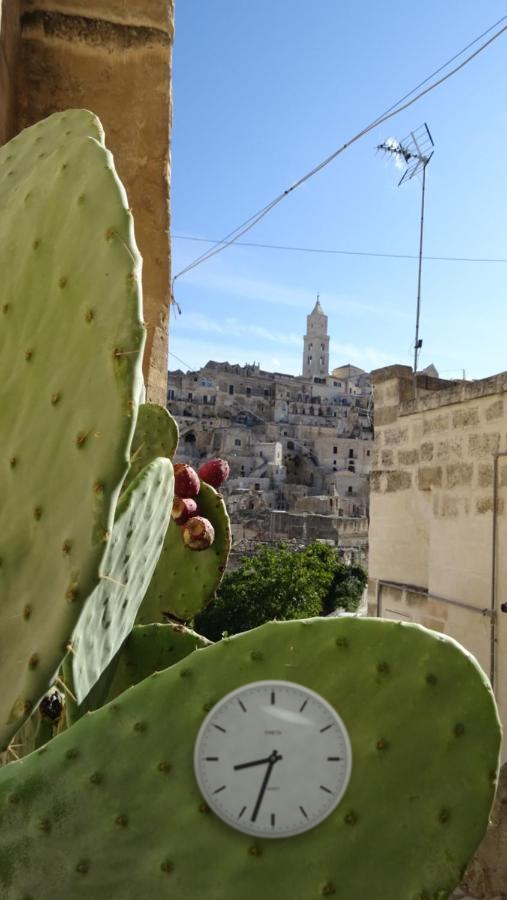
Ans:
h=8 m=33
